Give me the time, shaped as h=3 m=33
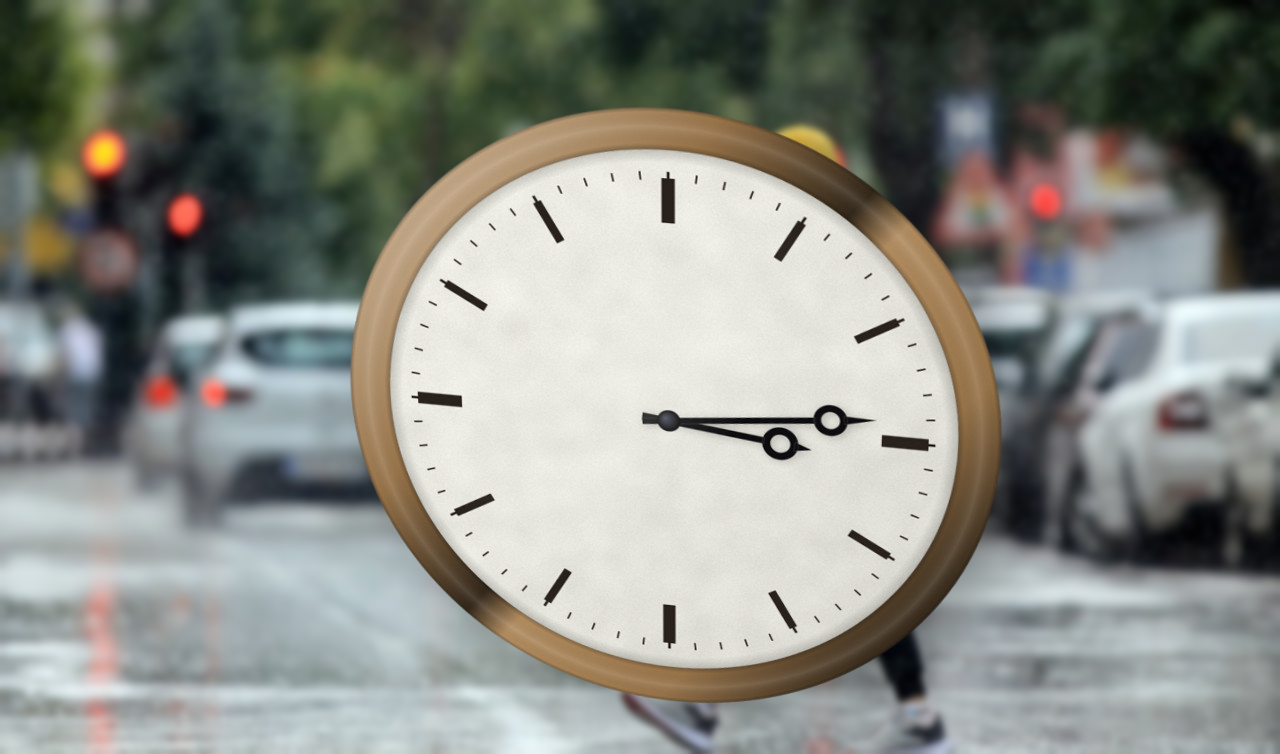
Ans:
h=3 m=14
